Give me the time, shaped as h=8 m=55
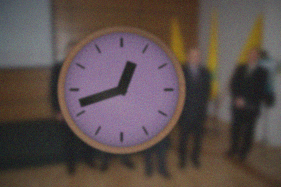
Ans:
h=12 m=42
